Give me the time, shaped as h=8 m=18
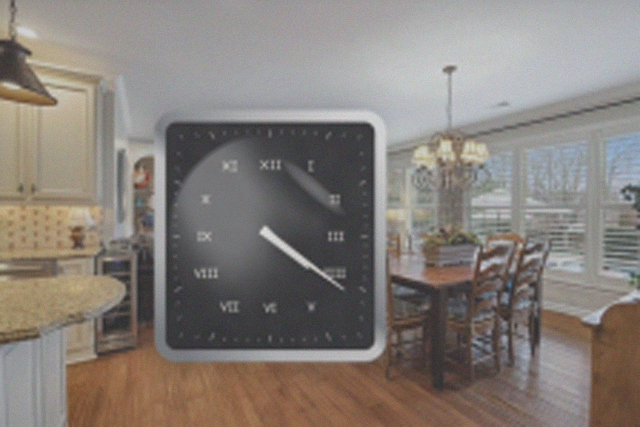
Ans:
h=4 m=21
